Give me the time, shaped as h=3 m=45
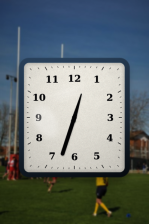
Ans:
h=12 m=33
